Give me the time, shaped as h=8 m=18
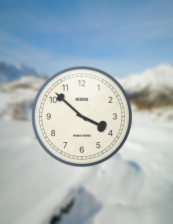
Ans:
h=3 m=52
